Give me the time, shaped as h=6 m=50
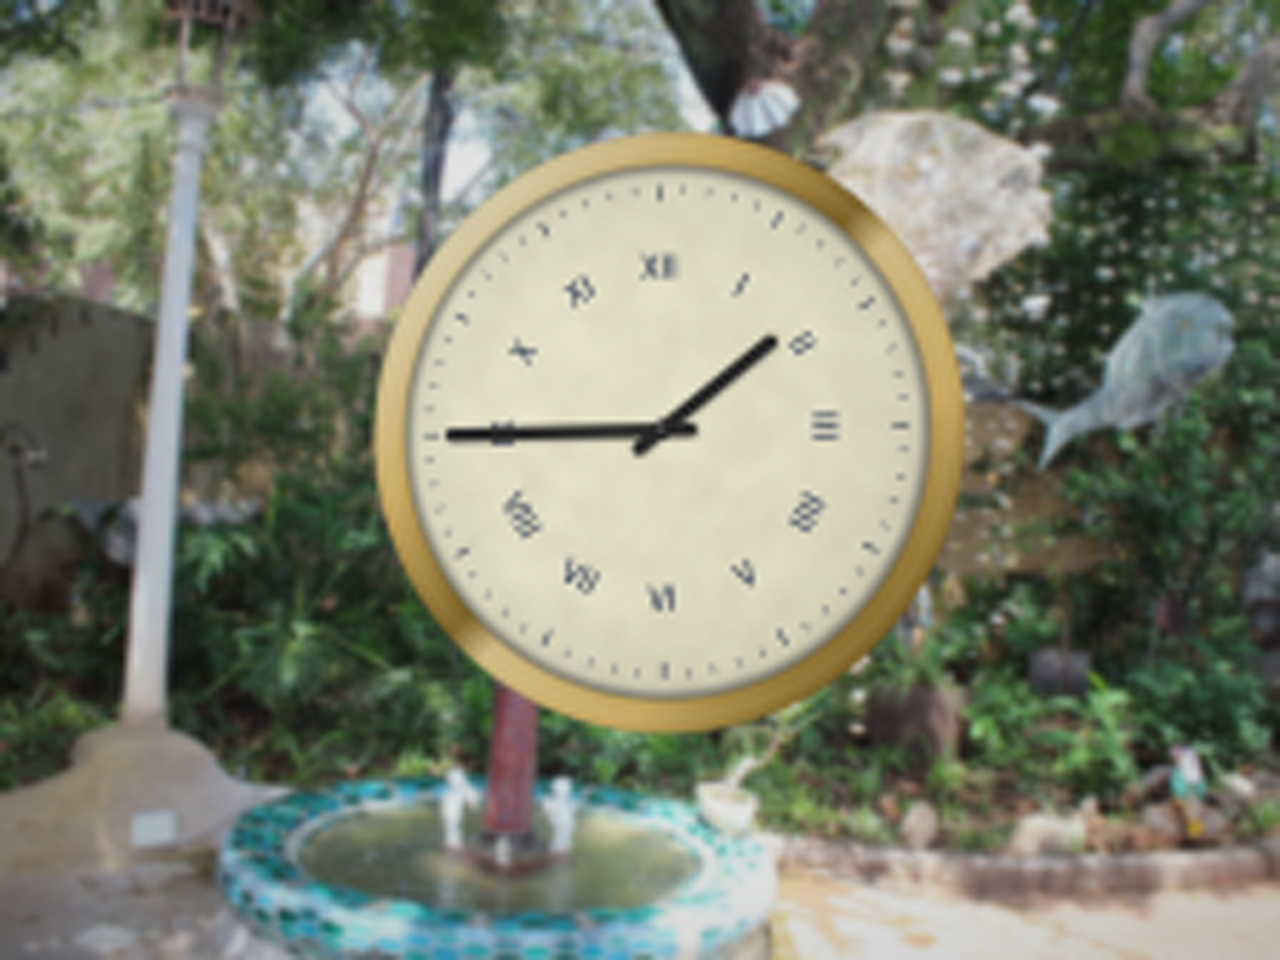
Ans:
h=1 m=45
